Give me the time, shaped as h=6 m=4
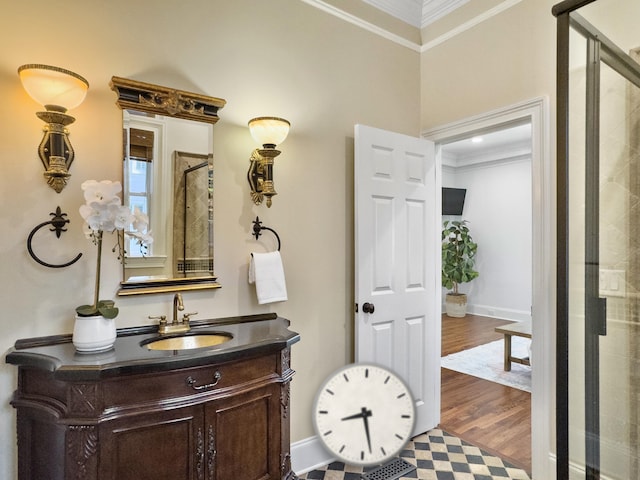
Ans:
h=8 m=28
